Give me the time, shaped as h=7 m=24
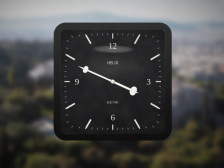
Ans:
h=3 m=49
